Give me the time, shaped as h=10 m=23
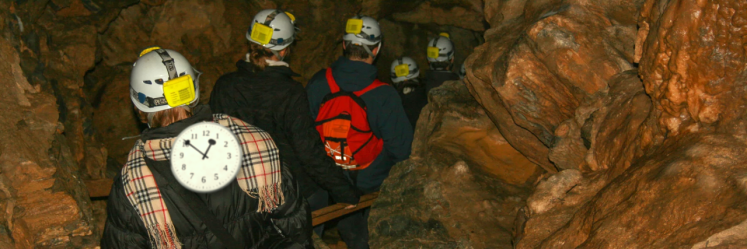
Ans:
h=12 m=51
